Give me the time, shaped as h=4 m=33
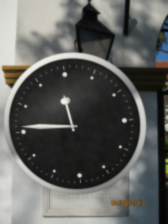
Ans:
h=11 m=46
